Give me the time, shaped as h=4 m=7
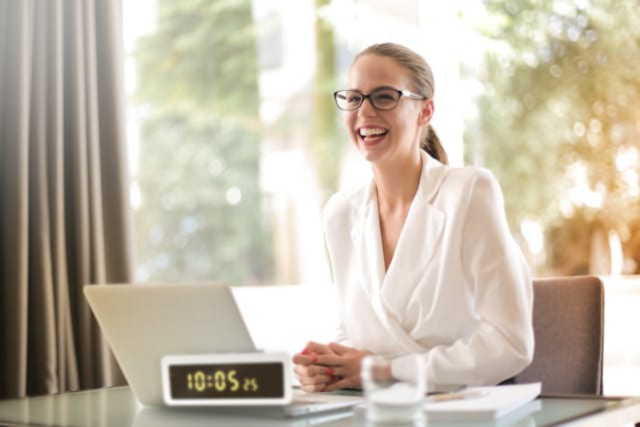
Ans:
h=10 m=5
